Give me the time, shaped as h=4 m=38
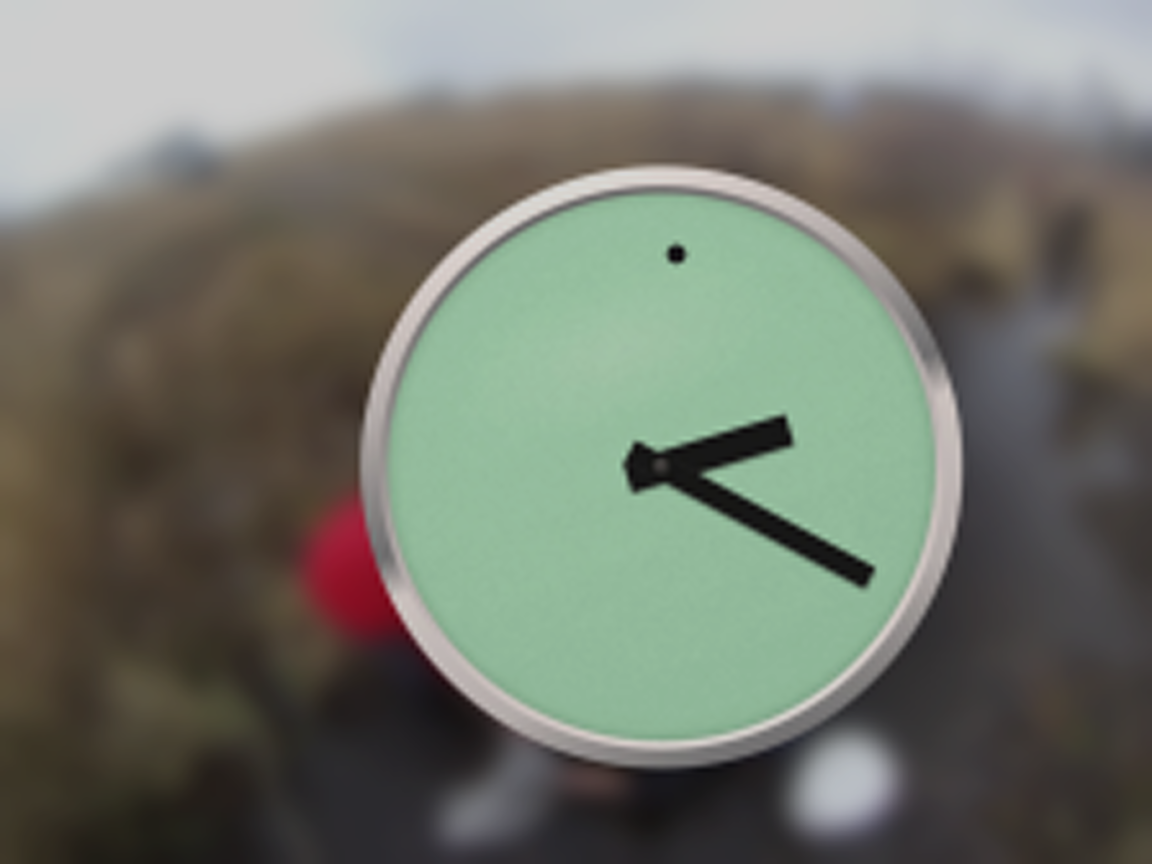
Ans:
h=2 m=19
